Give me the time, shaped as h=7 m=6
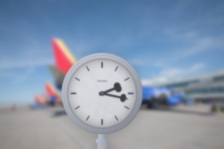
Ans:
h=2 m=17
